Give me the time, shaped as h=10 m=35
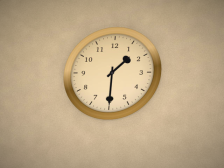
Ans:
h=1 m=30
